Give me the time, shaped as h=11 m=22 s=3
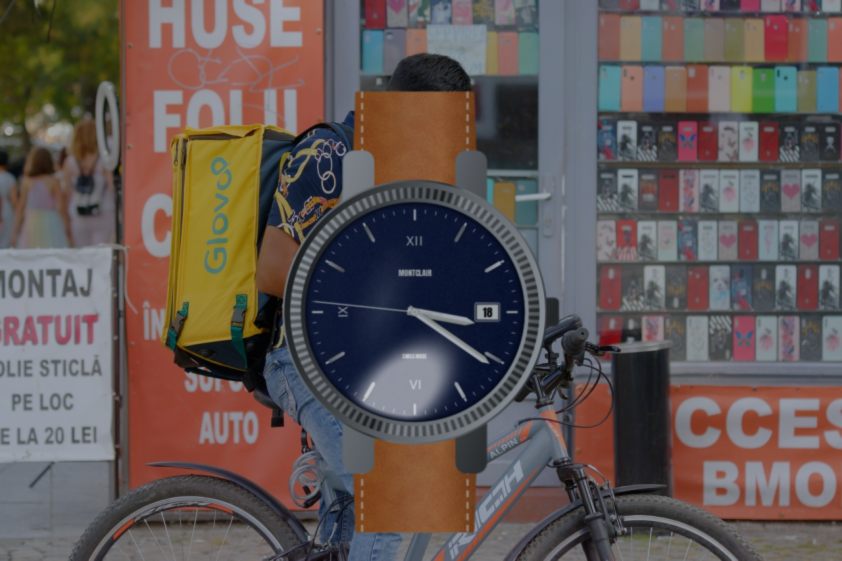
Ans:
h=3 m=20 s=46
